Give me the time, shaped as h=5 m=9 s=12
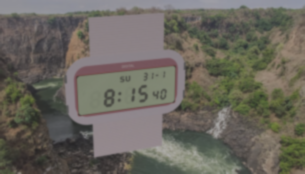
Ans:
h=8 m=15 s=40
